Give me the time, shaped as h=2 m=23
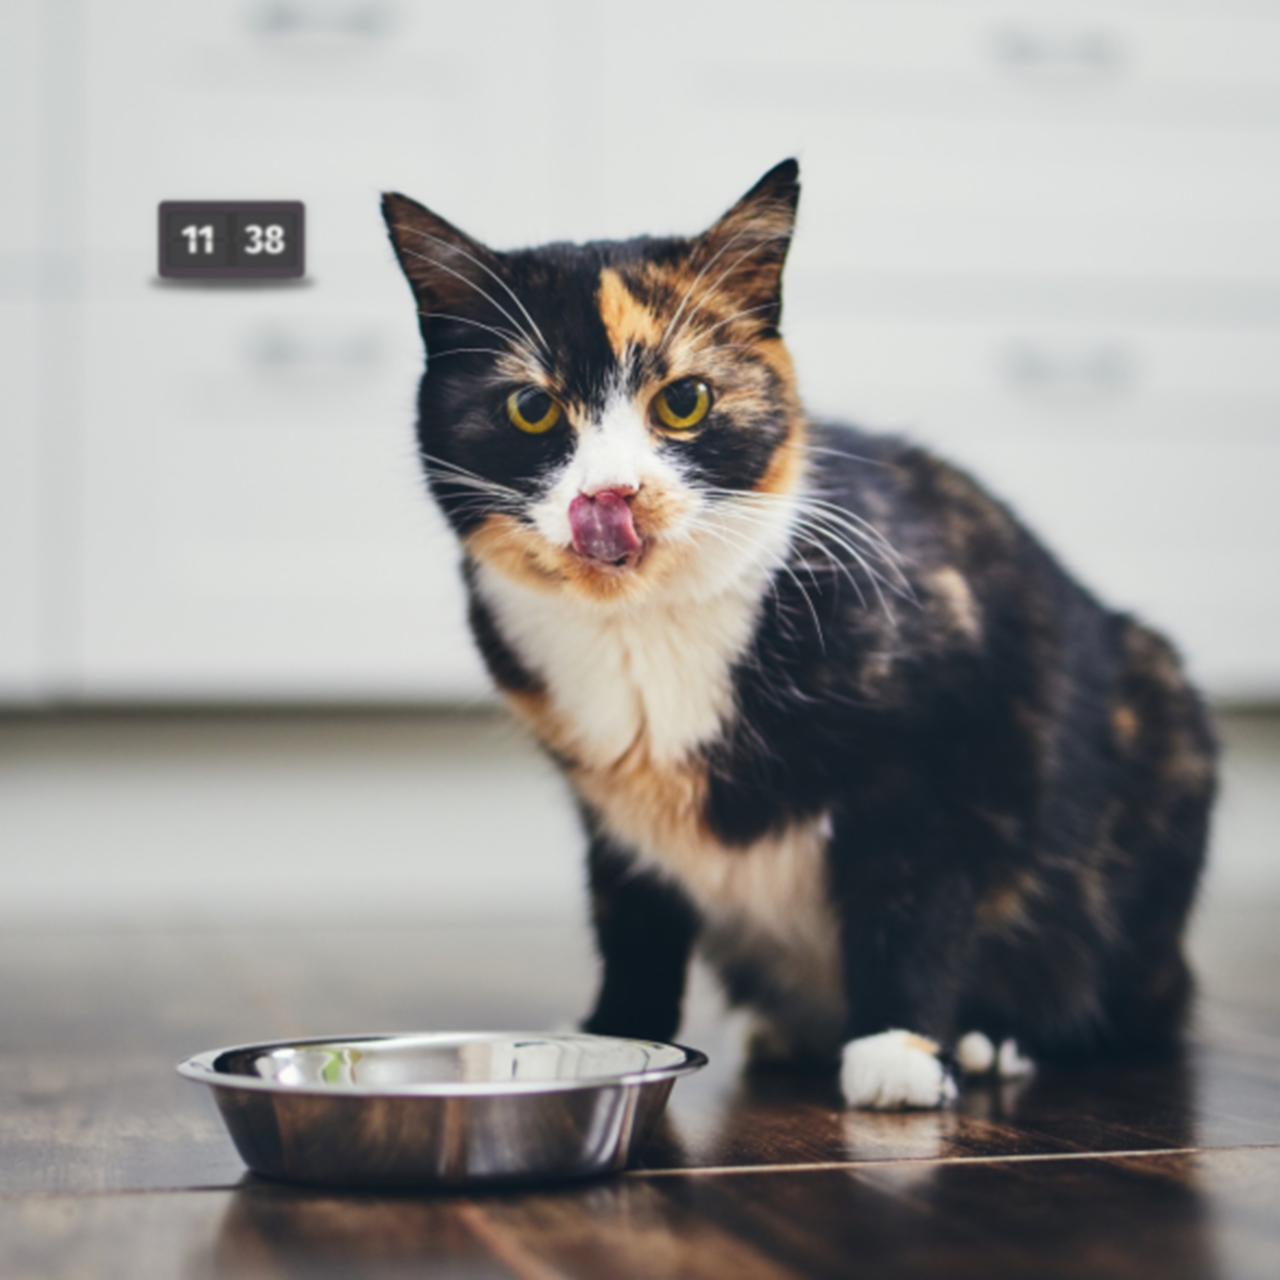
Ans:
h=11 m=38
